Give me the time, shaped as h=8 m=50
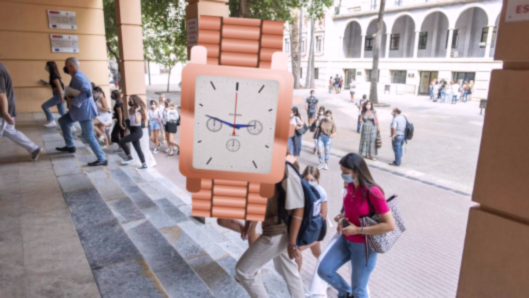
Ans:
h=2 m=48
